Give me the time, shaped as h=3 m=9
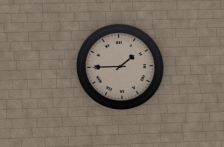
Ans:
h=1 m=45
